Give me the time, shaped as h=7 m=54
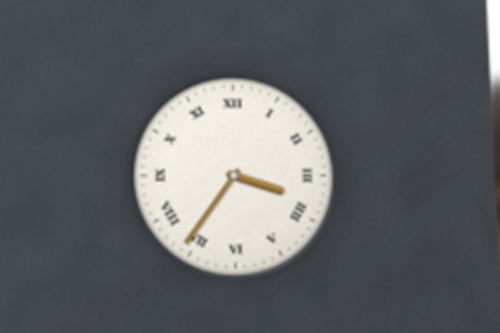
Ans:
h=3 m=36
